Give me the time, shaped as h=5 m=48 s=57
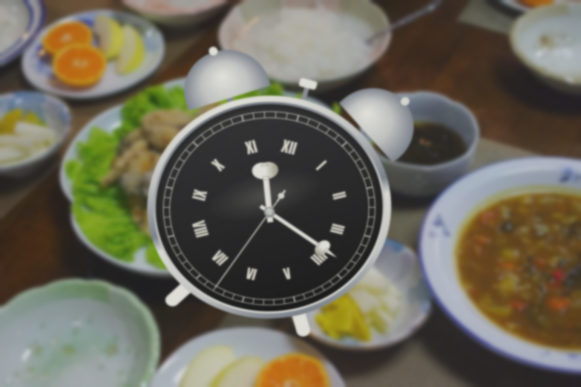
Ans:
h=11 m=18 s=33
